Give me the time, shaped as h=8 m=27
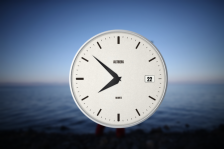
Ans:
h=7 m=52
